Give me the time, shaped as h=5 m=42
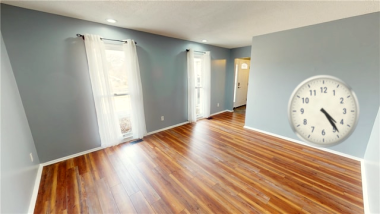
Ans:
h=4 m=24
